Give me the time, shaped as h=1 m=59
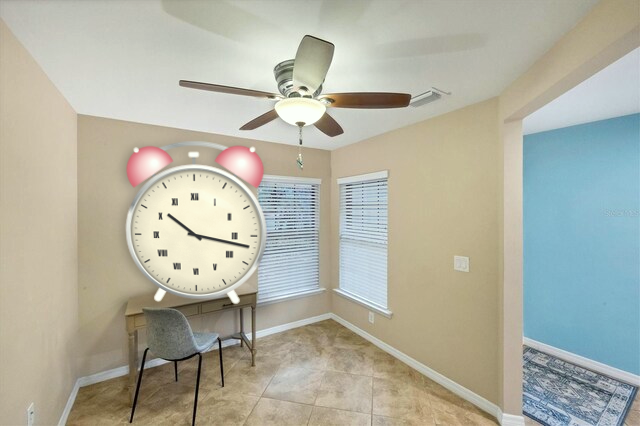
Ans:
h=10 m=17
